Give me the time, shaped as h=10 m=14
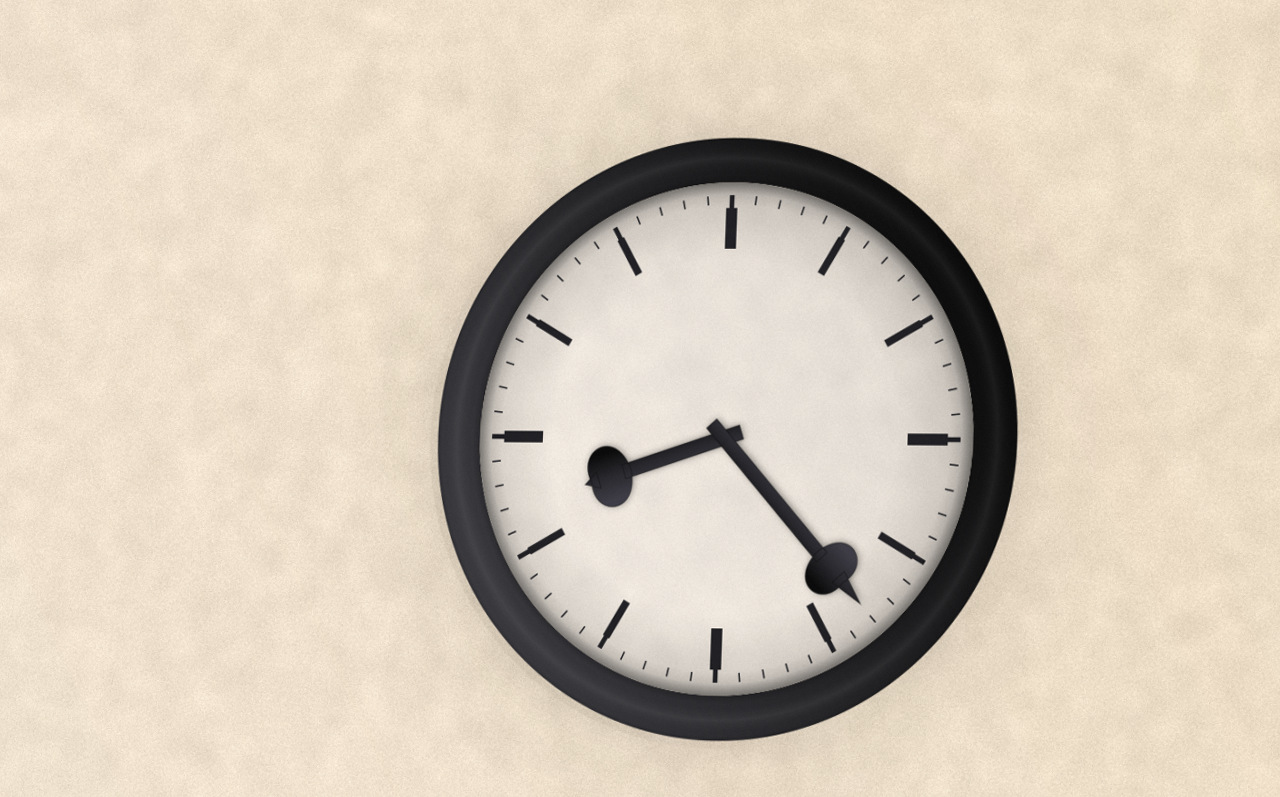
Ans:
h=8 m=23
